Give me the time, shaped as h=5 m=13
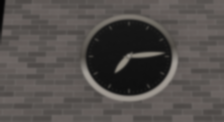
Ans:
h=7 m=14
